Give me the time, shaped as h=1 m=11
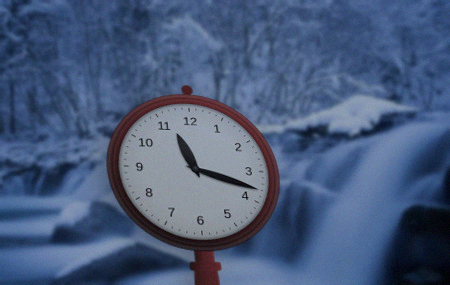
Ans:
h=11 m=18
